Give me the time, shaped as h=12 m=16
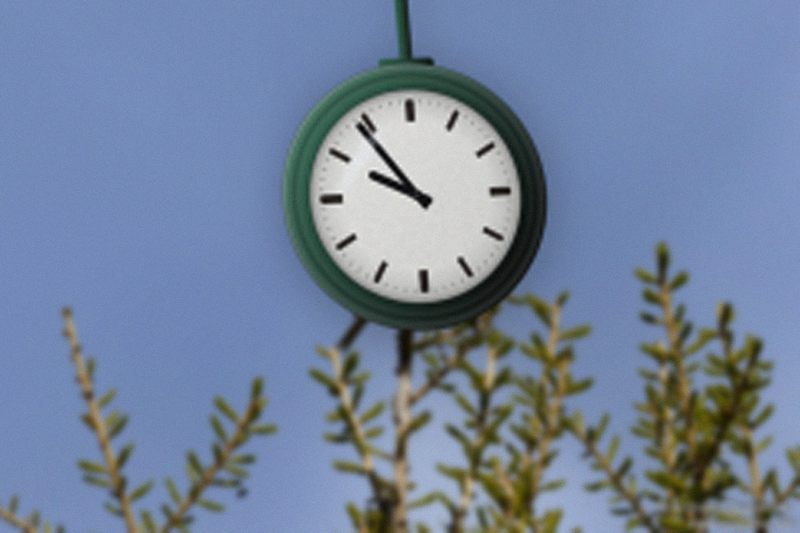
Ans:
h=9 m=54
